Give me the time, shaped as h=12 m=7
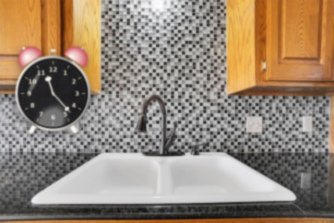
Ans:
h=11 m=23
